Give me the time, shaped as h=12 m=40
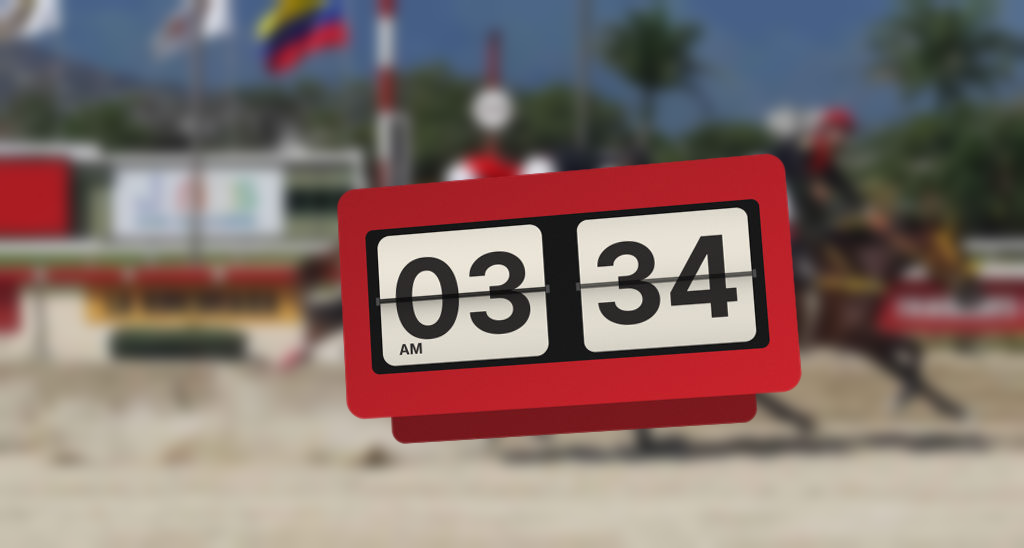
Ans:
h=3 m=34
